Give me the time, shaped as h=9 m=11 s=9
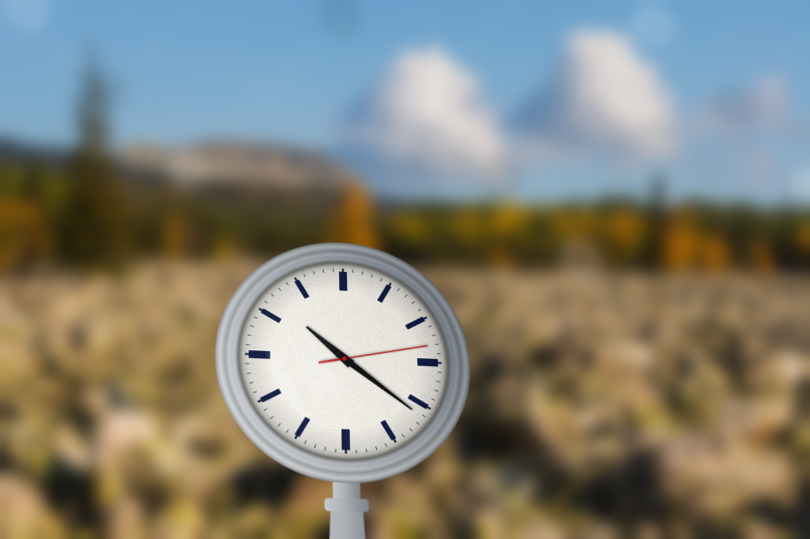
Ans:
h=10 m=21 s=13
